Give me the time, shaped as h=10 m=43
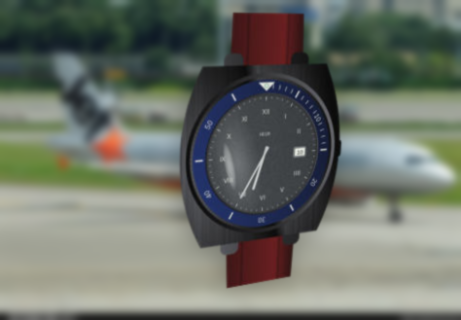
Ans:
h=6 m=35
